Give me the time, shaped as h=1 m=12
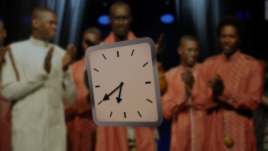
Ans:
h=6 m=40
